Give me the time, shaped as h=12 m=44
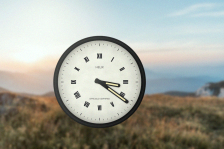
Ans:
h=3 m=21
